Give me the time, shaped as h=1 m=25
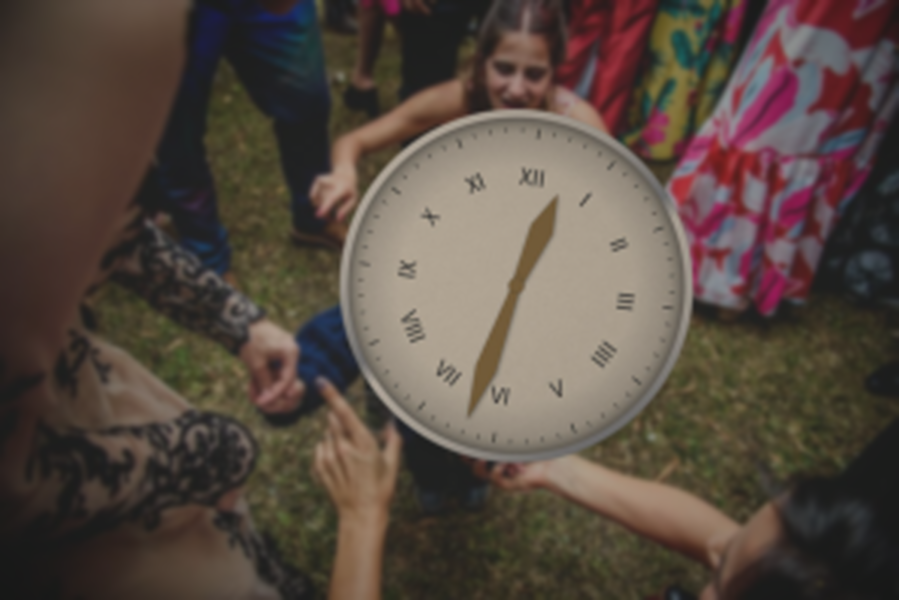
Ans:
h=12 m=32
